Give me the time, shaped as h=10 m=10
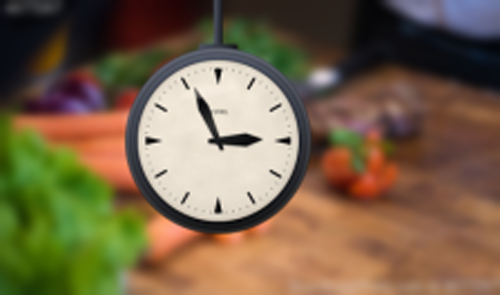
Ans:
h=2 m=56
